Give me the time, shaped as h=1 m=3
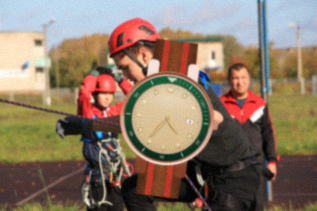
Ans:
h=4 m=36
